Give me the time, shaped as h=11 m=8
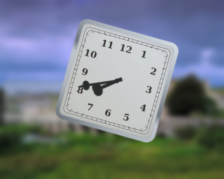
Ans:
h=7 m=41
